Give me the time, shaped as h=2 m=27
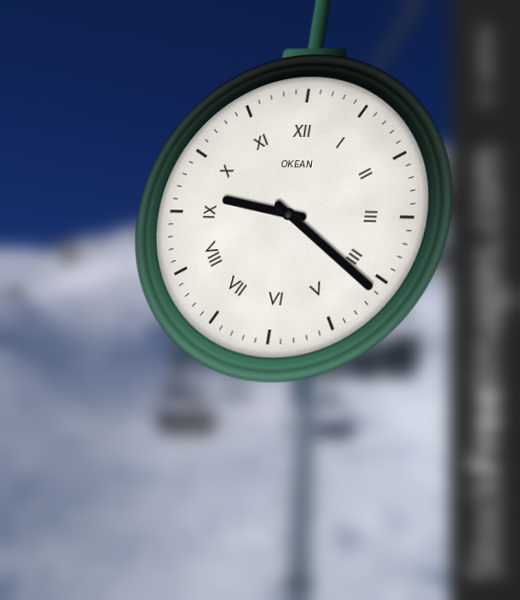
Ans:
h=9 m=21
